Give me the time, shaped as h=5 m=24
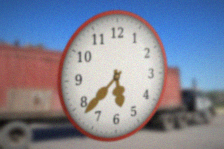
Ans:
h=5 m=38
